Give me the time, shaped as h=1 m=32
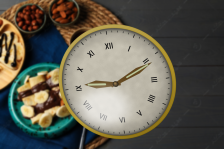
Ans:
h=9 m=11
